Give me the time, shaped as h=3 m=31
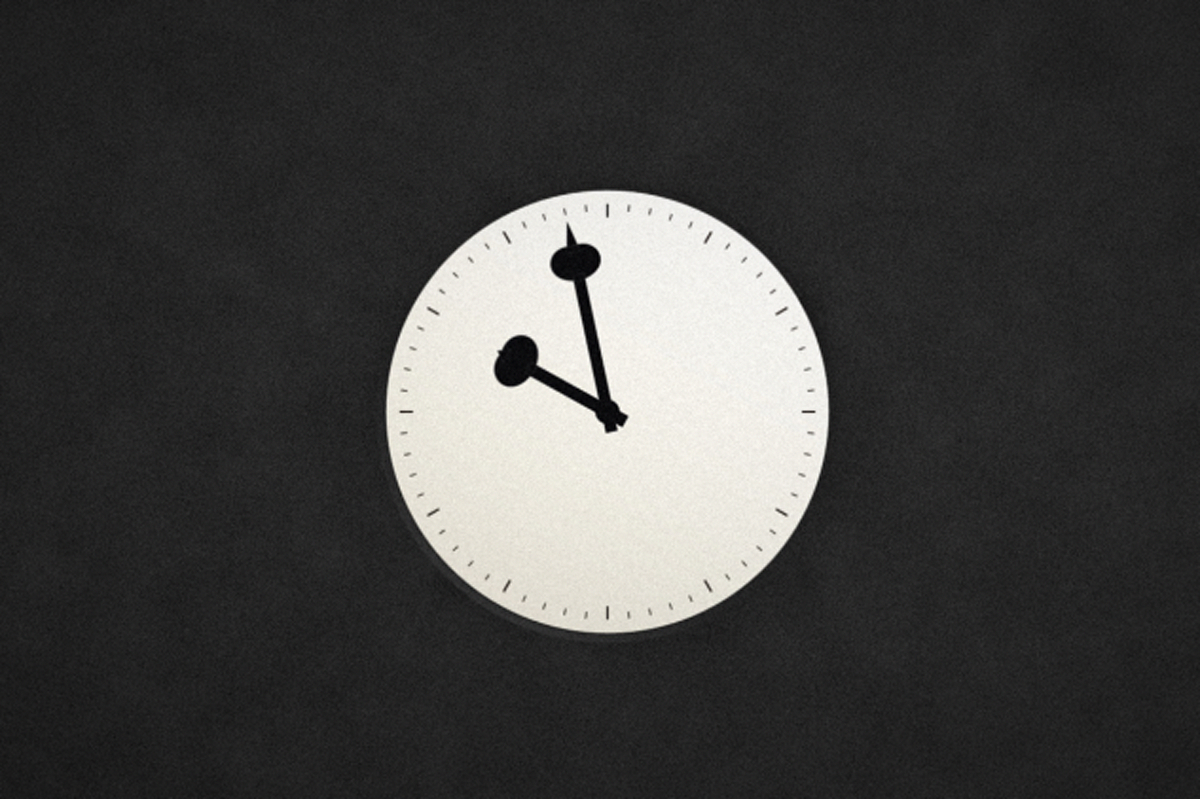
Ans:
h=9 m=58
